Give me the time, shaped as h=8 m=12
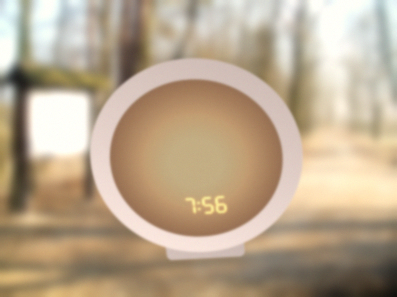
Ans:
h=7 m=56
